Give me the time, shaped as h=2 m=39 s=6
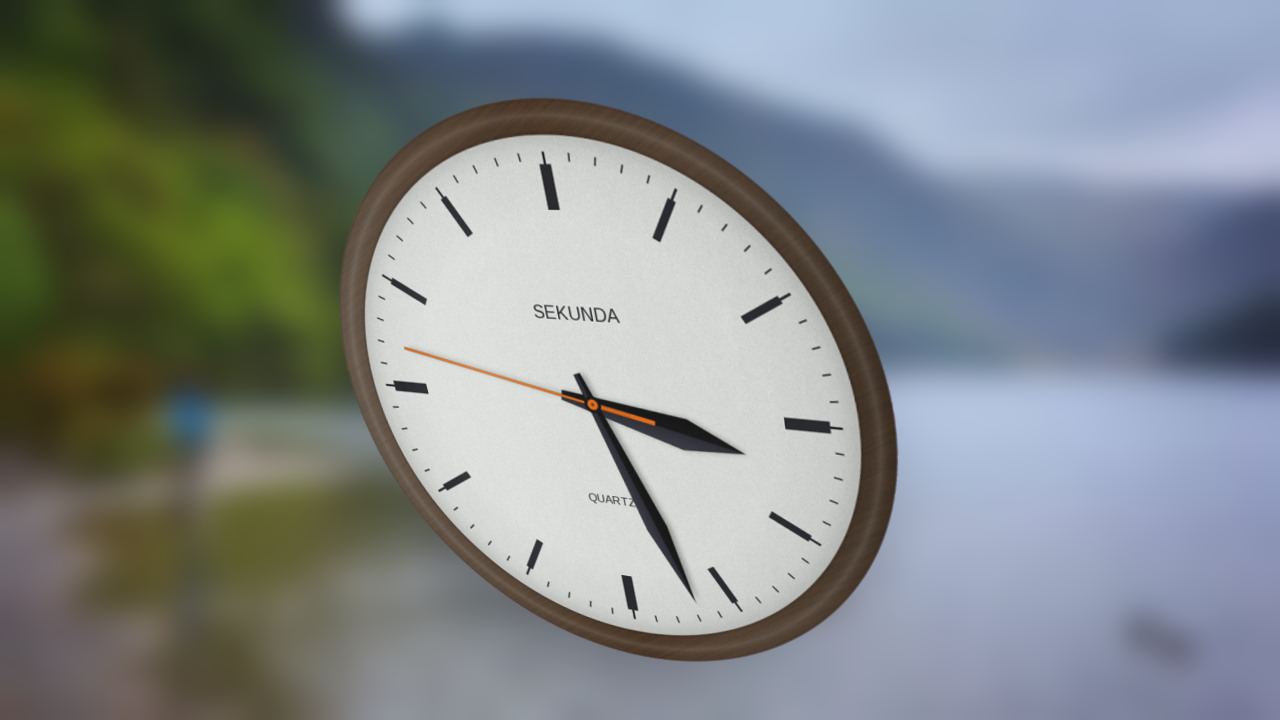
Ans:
h=3 m=26 s=47
